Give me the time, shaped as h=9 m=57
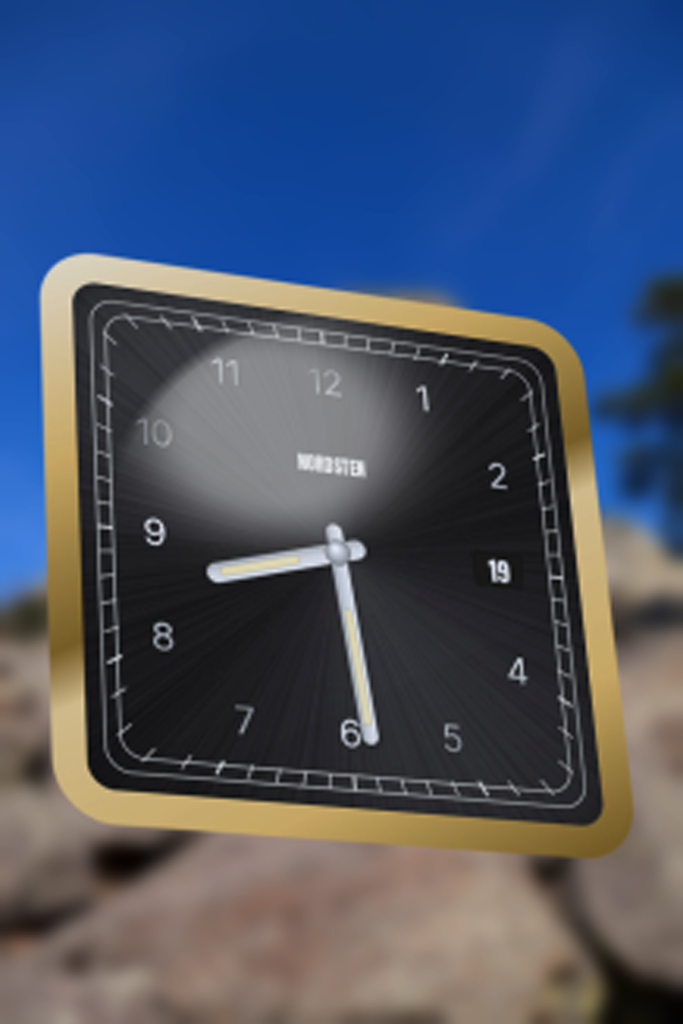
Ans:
h=8 m=29
